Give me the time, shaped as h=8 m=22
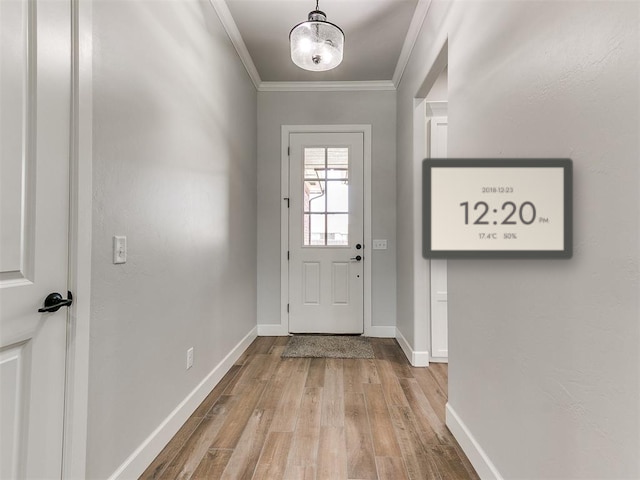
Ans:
h=12 m=20
